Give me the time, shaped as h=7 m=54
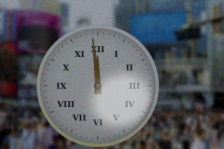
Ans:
h=11 m=59
